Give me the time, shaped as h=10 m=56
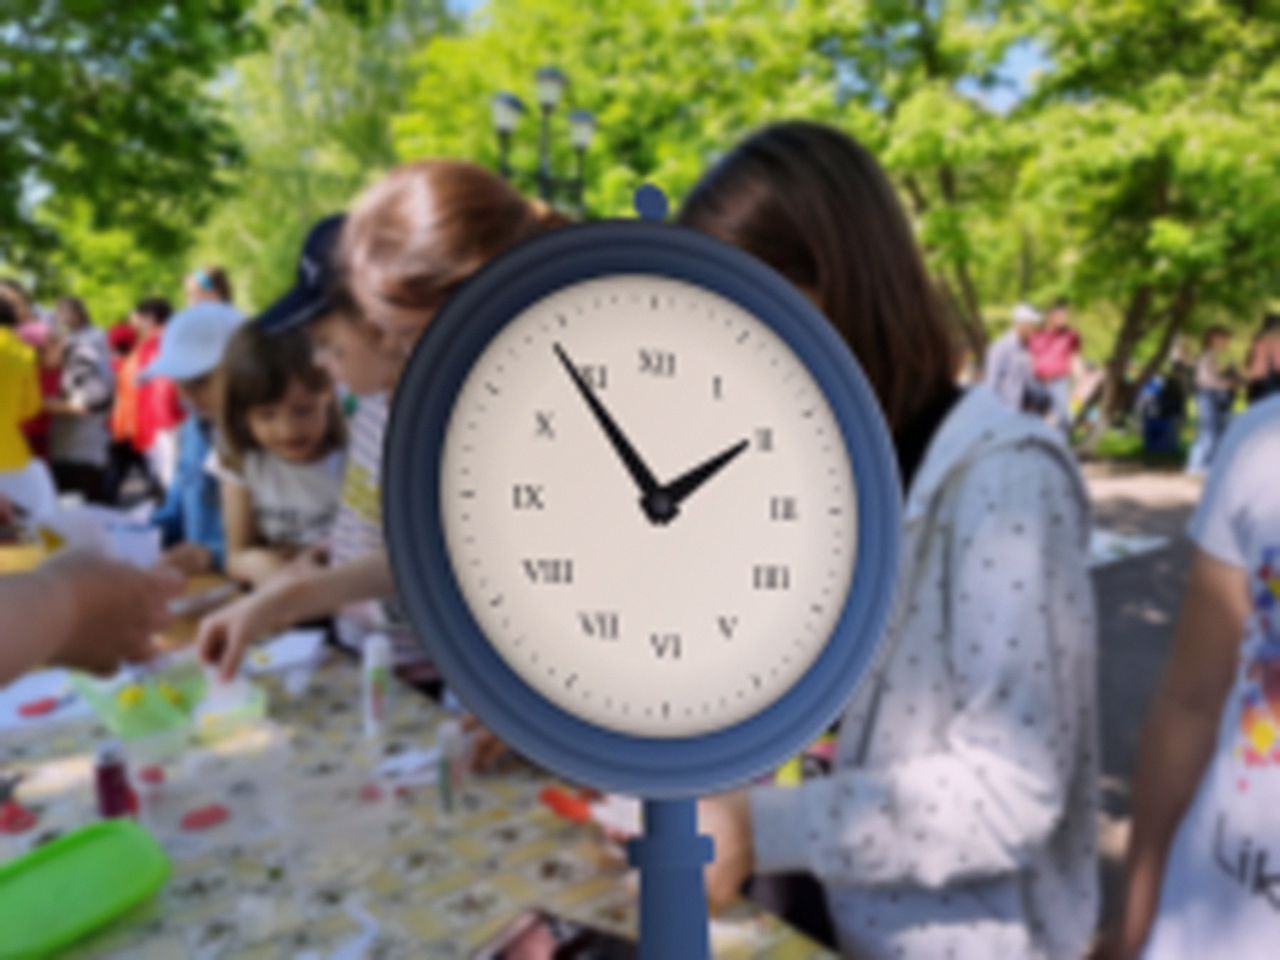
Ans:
h=1 m=54
